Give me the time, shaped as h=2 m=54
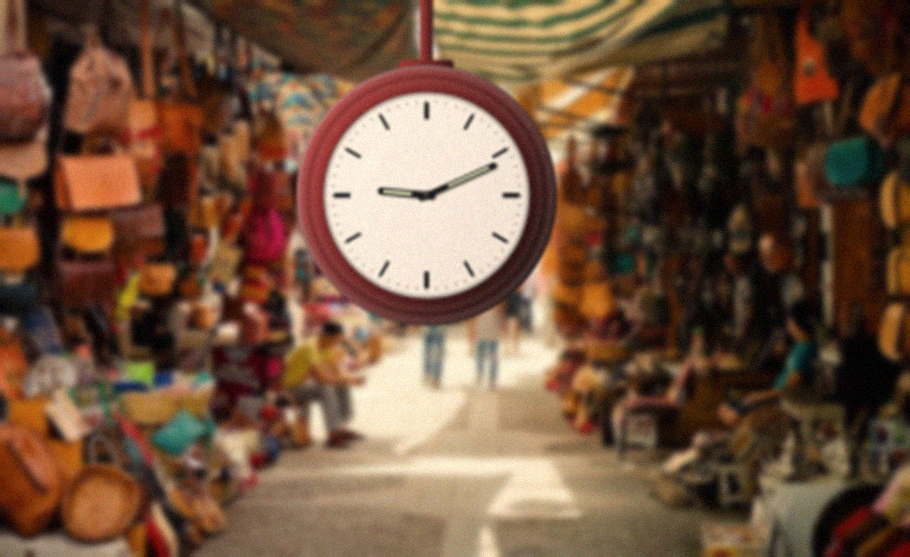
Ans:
h=9 m=11
